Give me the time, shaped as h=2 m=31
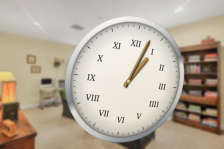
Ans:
h=1 m=3
